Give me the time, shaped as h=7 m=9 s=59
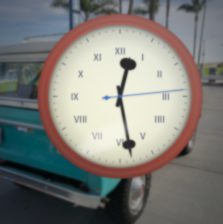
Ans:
h=12 m=28 s=14
